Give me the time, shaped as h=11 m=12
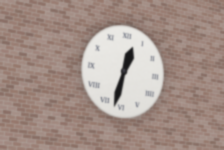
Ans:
h=12 m=32
